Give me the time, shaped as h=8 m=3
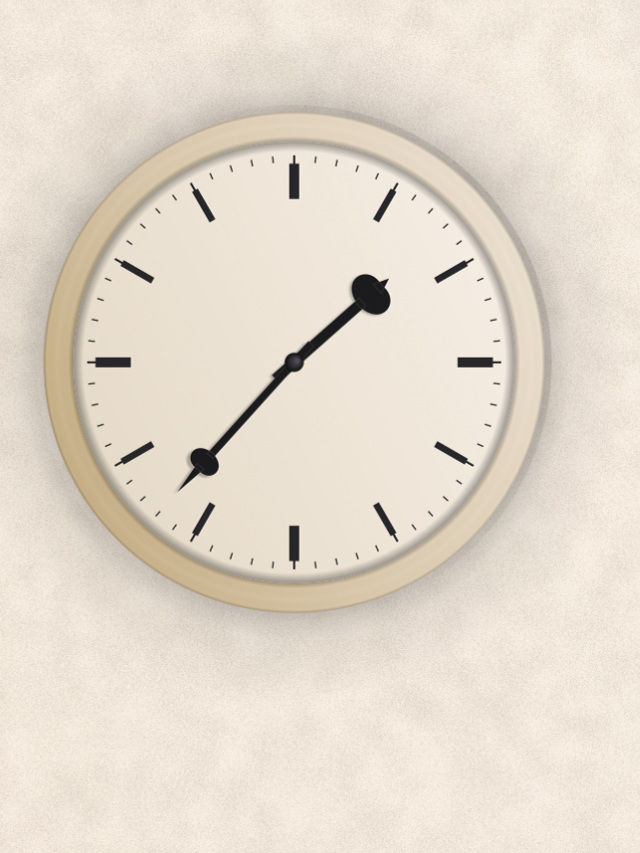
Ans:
h=1 m=37
